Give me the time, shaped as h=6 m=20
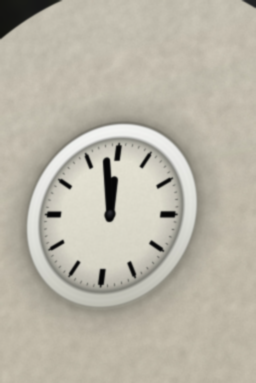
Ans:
h=11 m=58
